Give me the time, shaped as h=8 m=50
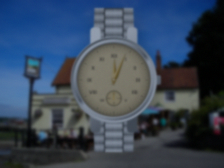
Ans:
h=12 m=4
